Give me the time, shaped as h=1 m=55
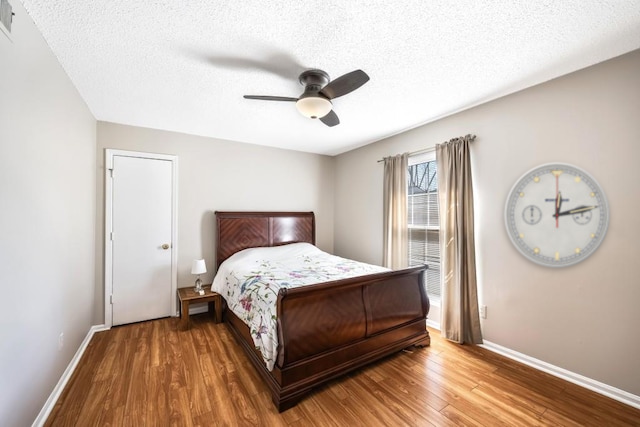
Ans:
h=12 m=13
